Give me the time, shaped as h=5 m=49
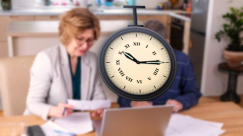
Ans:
h=10 m=15
